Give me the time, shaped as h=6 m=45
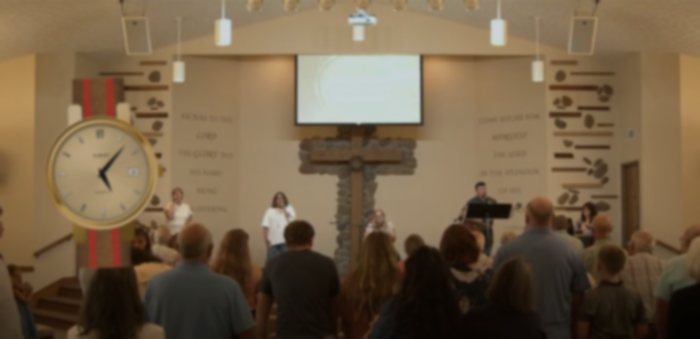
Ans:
h=5 m=7
